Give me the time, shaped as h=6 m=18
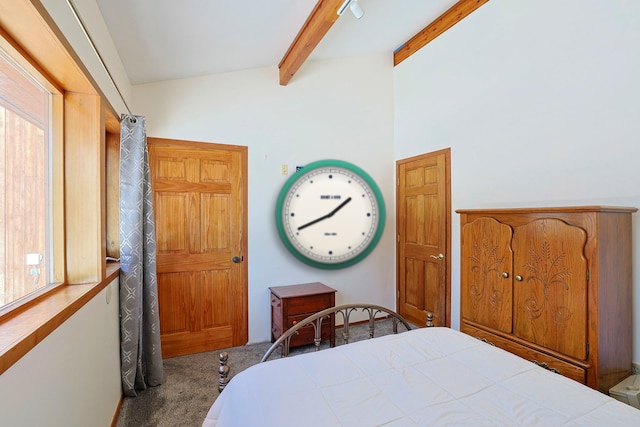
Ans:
h=1 m=41
